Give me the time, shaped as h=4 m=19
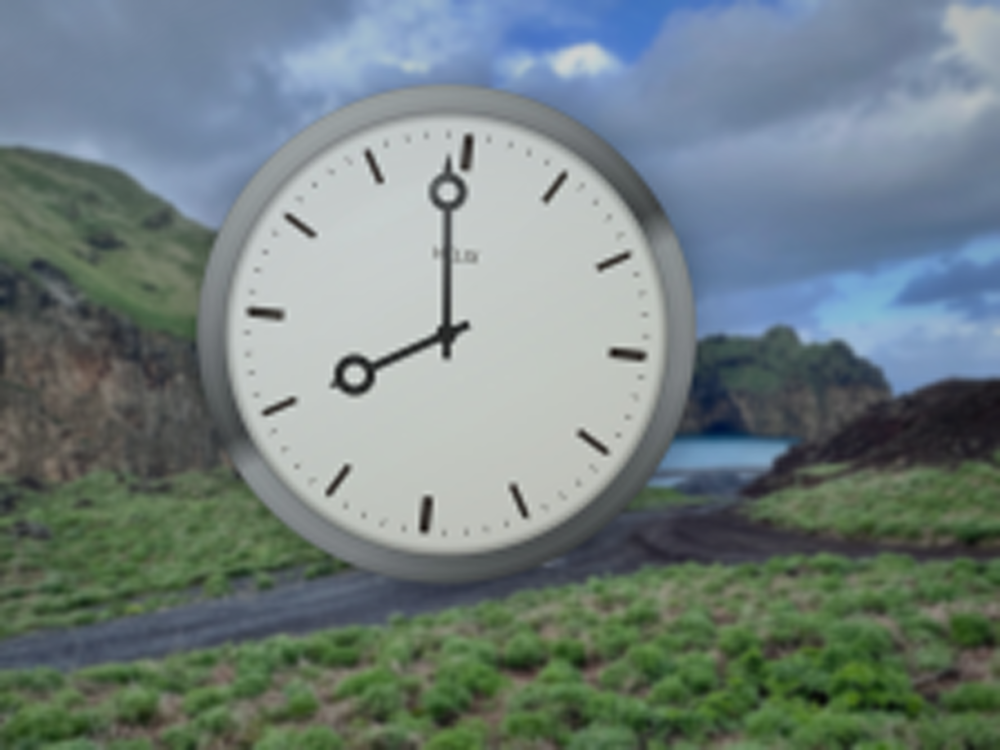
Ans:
h=7 m=59
